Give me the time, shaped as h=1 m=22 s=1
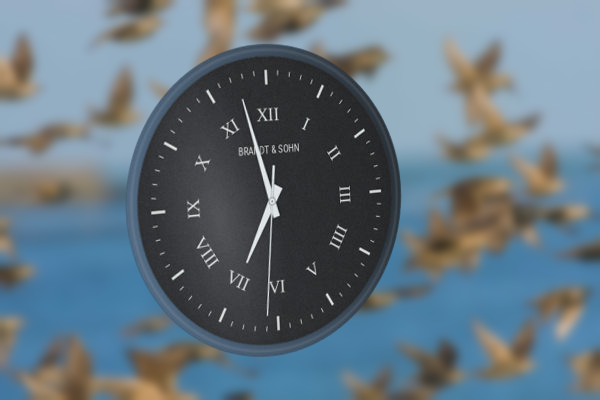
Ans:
h=6 m=57 s=31
